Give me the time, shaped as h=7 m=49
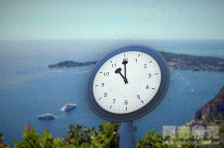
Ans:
h=11 m=0
